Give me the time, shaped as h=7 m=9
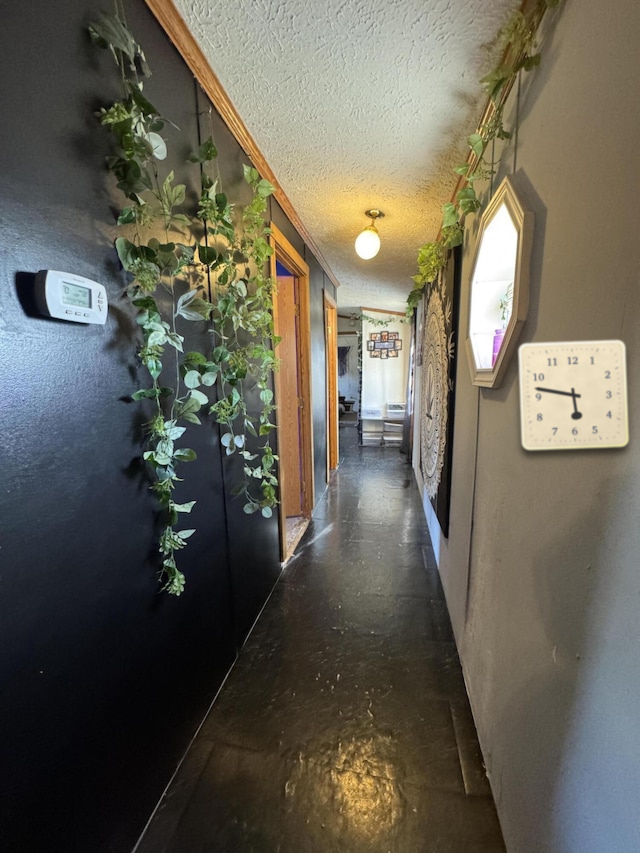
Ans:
h=5 m=47
